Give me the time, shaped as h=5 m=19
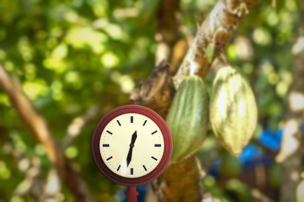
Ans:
h=12 m=32
